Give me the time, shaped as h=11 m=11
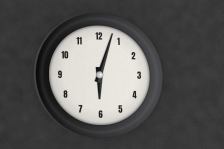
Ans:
h=6 m=3
